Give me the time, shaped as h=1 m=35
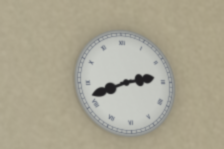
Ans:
h=2 m=42
